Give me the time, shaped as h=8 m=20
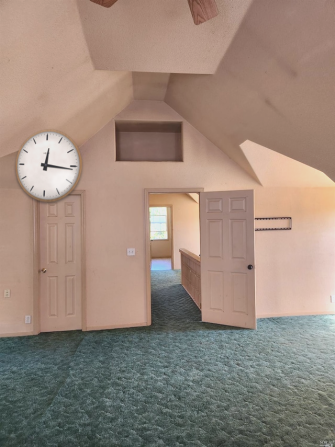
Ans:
h=12 m=16
